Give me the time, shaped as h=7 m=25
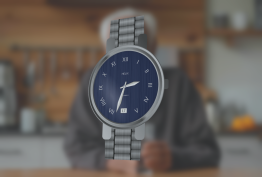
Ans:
h=2 m=33
